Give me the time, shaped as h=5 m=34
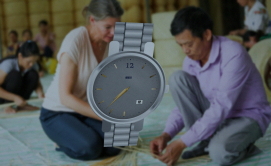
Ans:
h=7 m=37
